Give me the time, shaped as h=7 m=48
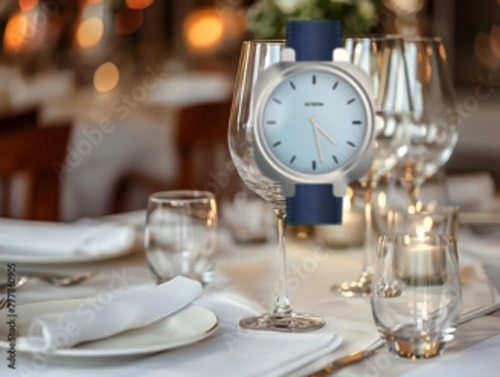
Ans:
h=4 m=28
